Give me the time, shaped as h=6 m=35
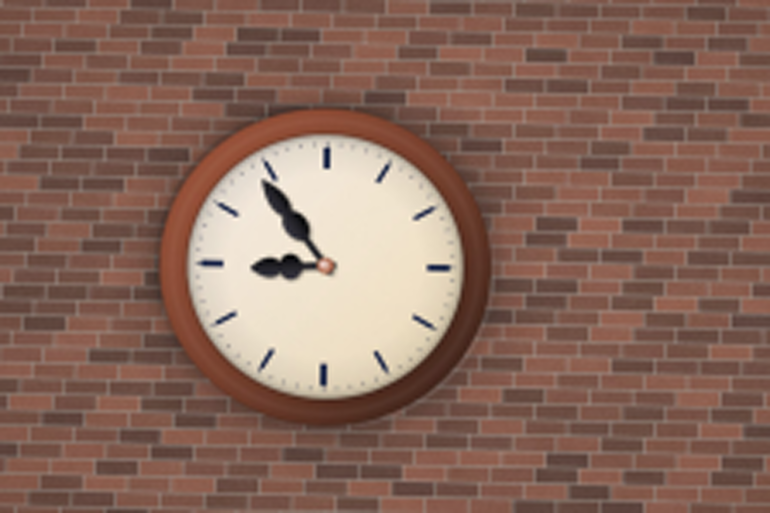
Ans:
h=8 m=54
